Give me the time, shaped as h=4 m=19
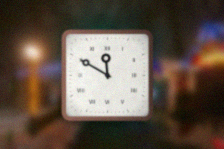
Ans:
h=11 m=50
